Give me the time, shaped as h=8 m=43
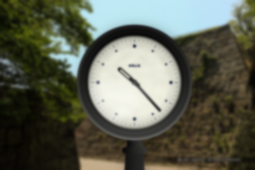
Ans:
h=10 m=23
